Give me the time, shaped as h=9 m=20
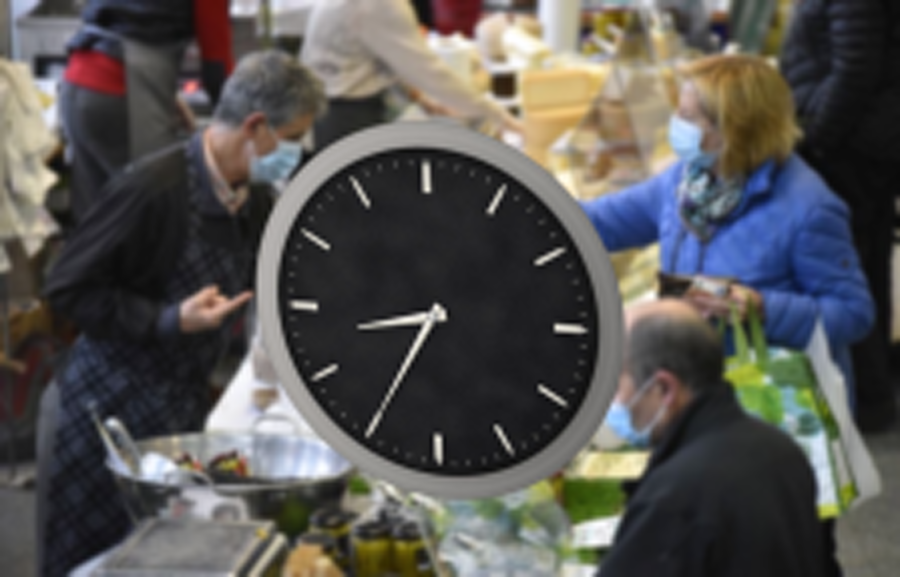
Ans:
h=8 m=35
